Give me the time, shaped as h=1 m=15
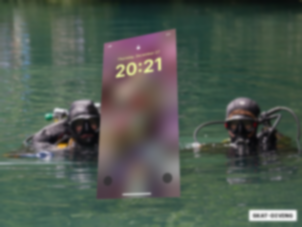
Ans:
h=20 m=21
